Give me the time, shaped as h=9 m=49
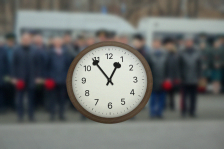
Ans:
h=12 m=54
